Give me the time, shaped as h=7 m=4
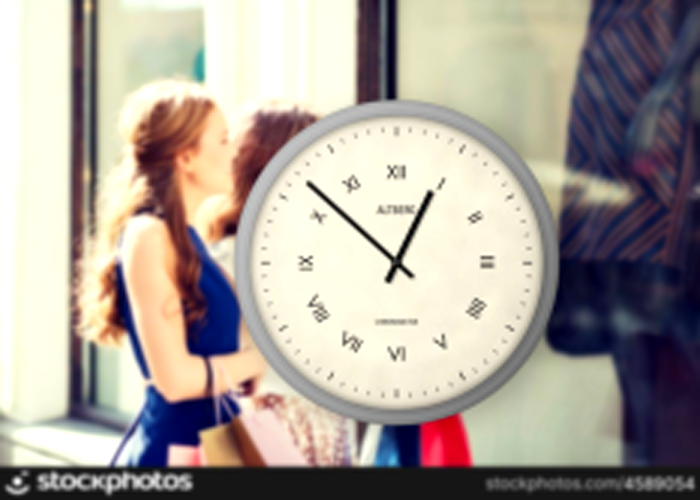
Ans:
h=12 m=52
